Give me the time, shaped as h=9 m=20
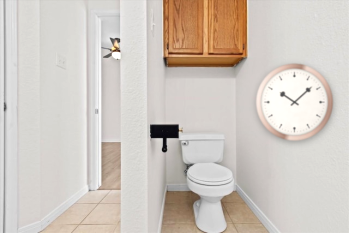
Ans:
h=10 m=8
